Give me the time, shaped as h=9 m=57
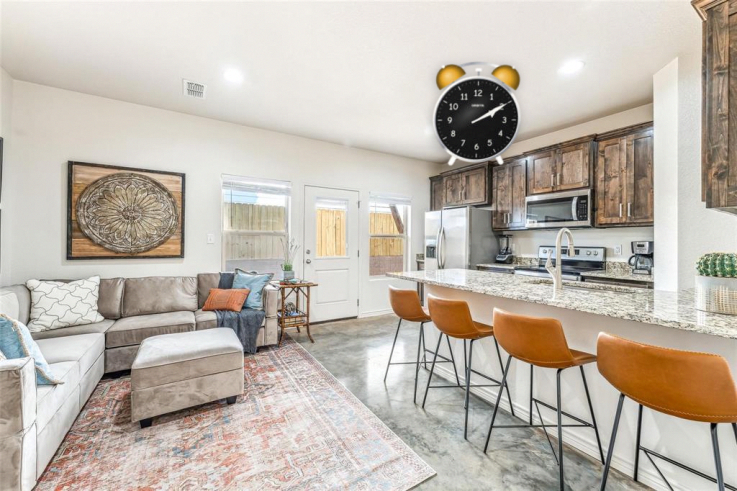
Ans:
h=2 m=10
